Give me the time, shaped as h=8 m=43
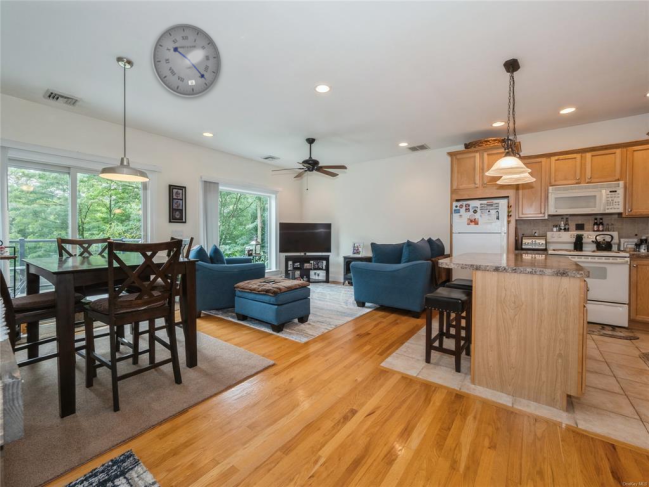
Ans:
h=10 m=24
